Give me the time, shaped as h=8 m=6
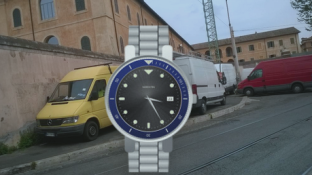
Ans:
h=3 m=25
